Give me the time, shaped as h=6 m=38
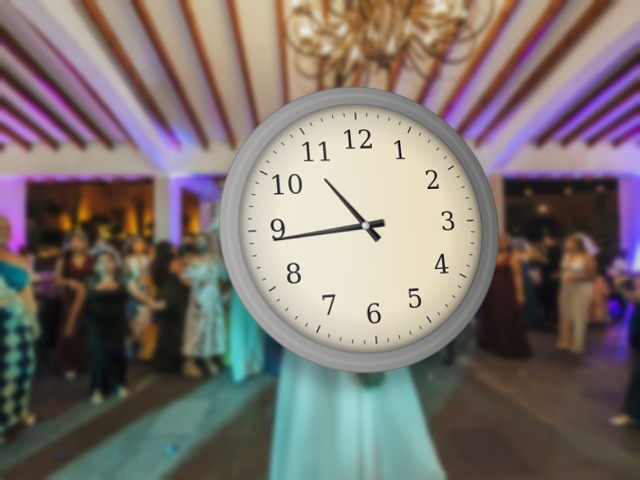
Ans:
h=10 m=44
